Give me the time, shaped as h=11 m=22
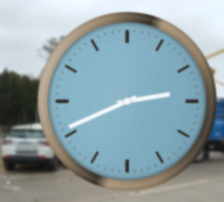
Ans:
h=2 m=41
